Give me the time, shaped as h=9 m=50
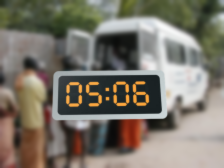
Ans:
h=5 m=6
